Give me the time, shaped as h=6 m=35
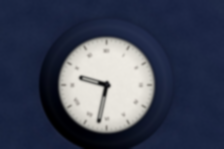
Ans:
h=9 m=32
